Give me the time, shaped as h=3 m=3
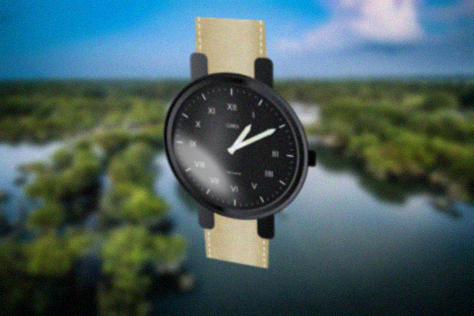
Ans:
h=1 m=10
